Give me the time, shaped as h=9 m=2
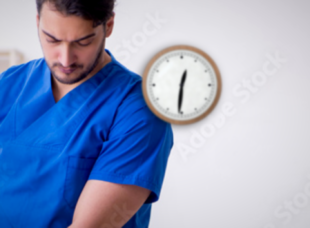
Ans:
h=12 m=31
